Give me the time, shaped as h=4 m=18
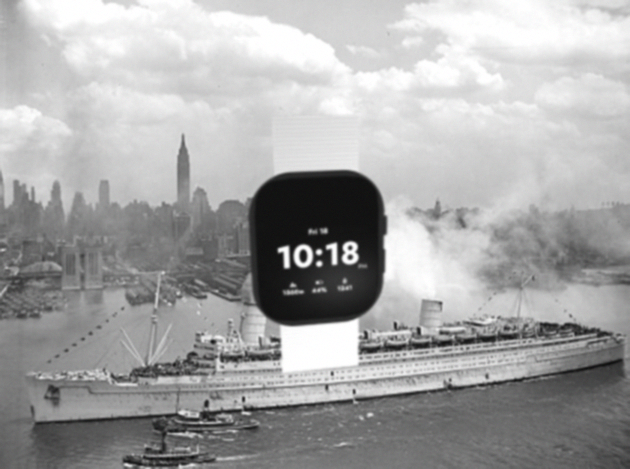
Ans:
h=10 m=18
